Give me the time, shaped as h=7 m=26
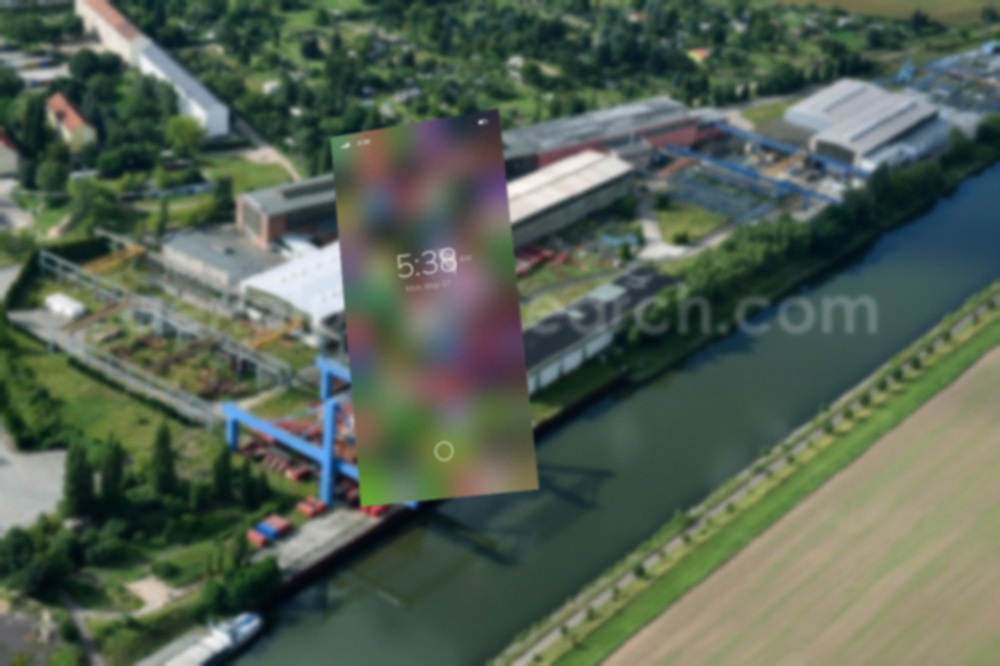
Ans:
h=5 m=38
